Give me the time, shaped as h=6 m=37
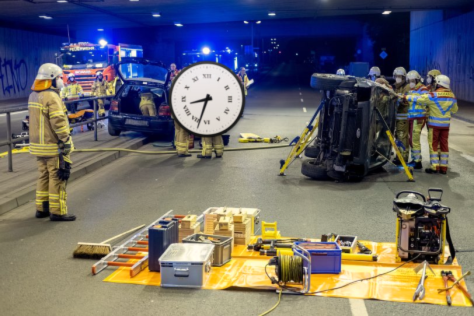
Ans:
h=8 m=33
